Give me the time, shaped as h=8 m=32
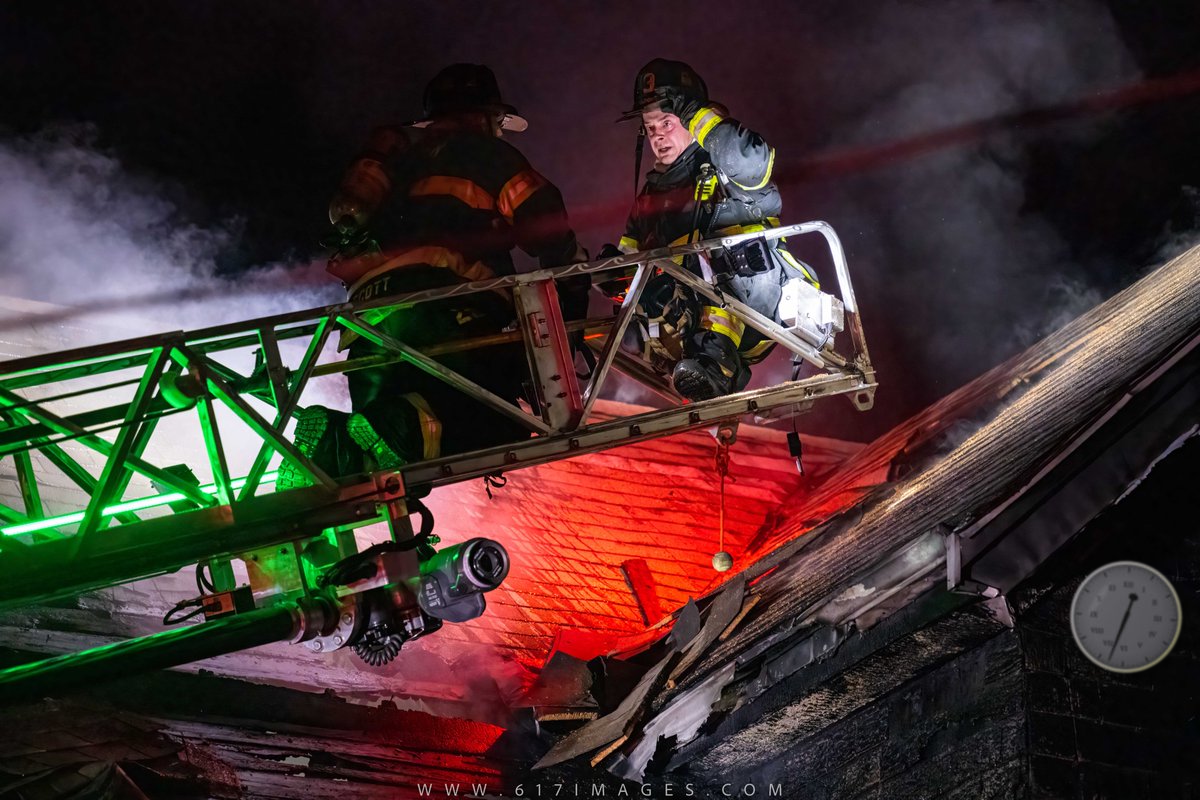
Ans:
h=12 m=33
